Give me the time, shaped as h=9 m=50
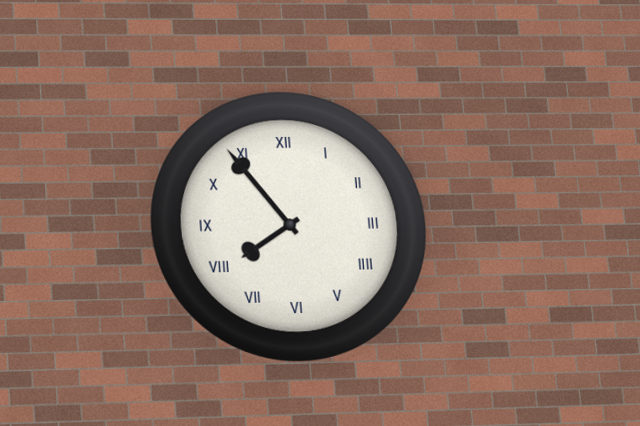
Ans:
h=7 m=54
